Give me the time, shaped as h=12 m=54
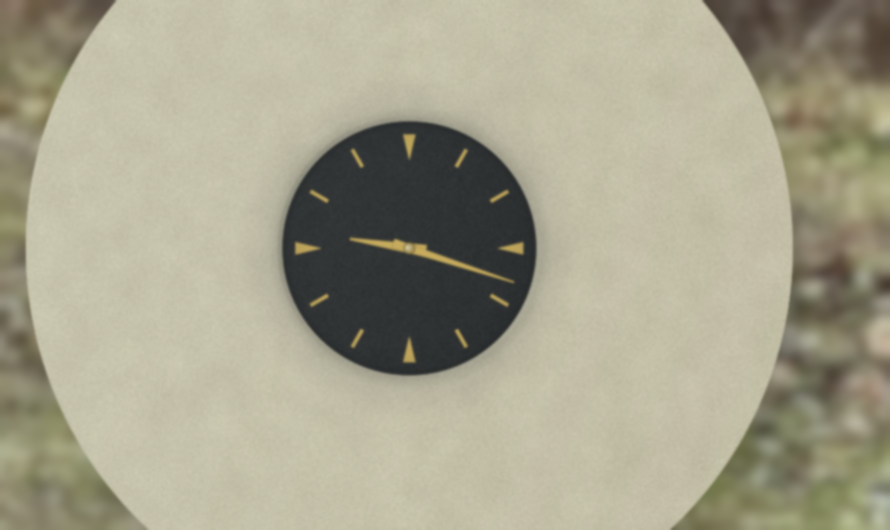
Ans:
h=9 m=18
